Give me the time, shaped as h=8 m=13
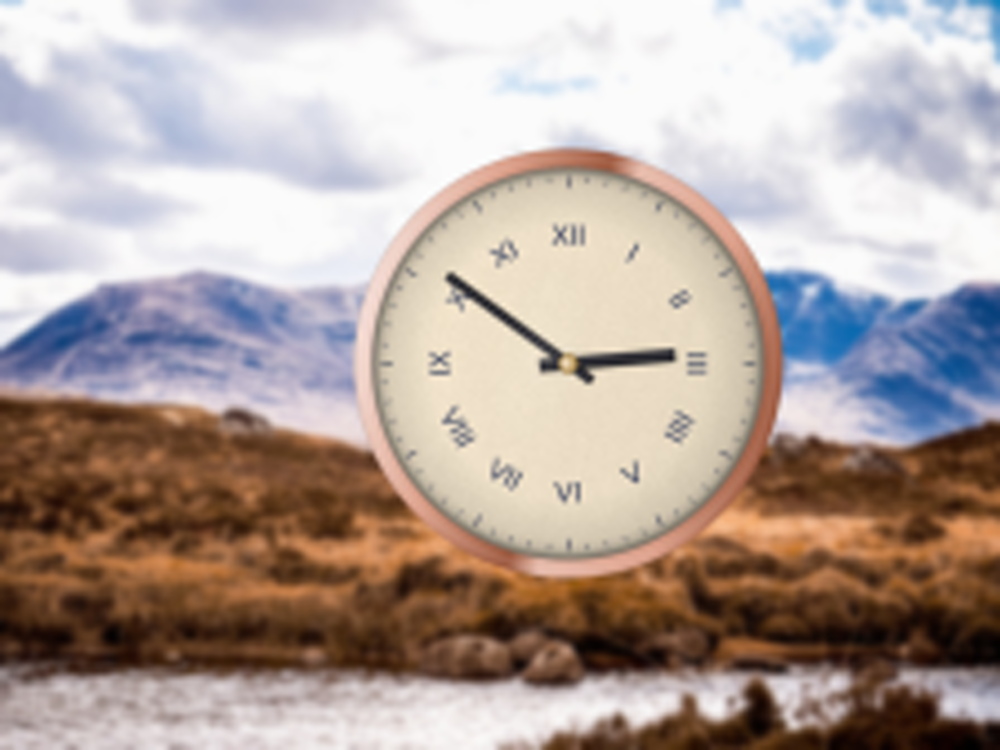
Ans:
h=2 m=51
